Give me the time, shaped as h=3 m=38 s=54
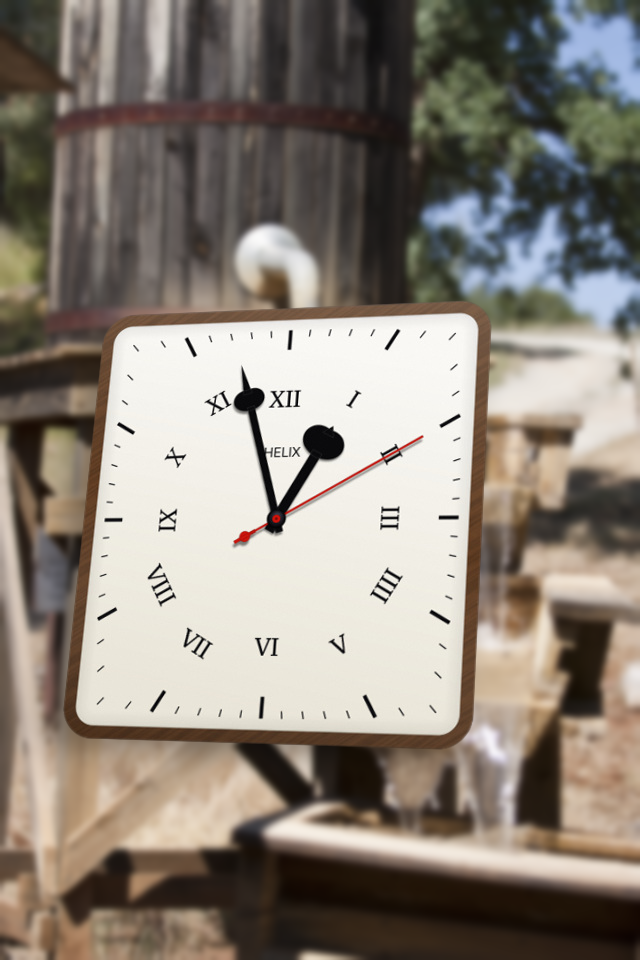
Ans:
h=12 m=57 s=10
